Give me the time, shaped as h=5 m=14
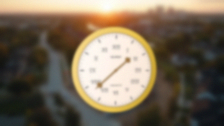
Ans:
h=1 m=38
